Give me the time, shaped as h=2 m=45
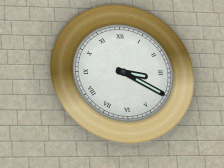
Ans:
h=3 m=20
